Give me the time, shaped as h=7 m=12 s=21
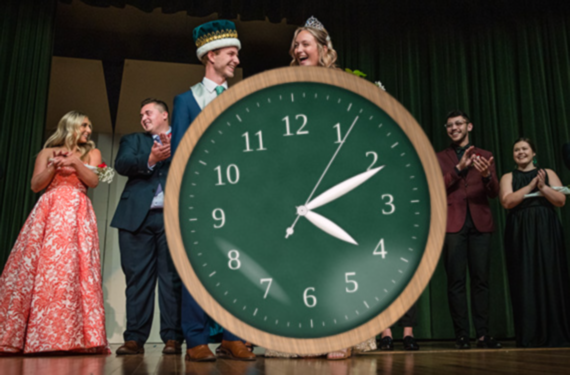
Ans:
h=4 m=11 s=6
